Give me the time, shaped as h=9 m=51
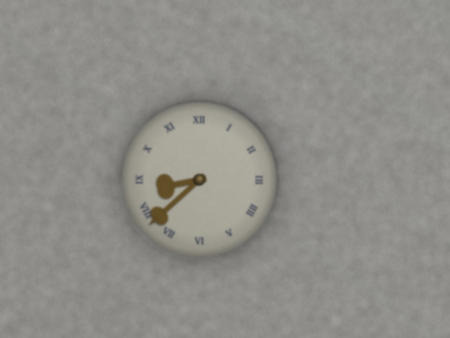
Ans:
h=8 m=38
